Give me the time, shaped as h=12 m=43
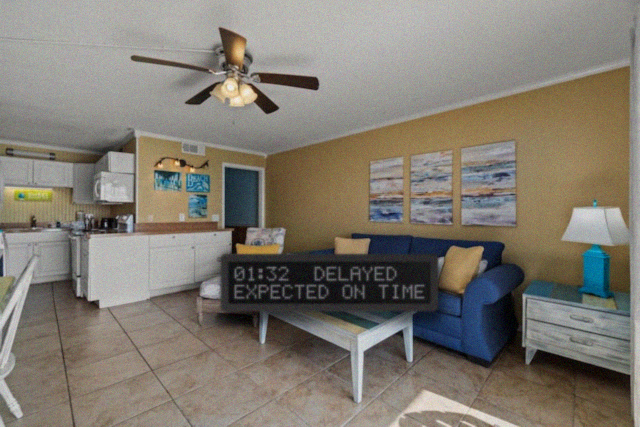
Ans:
h=1 m=32
